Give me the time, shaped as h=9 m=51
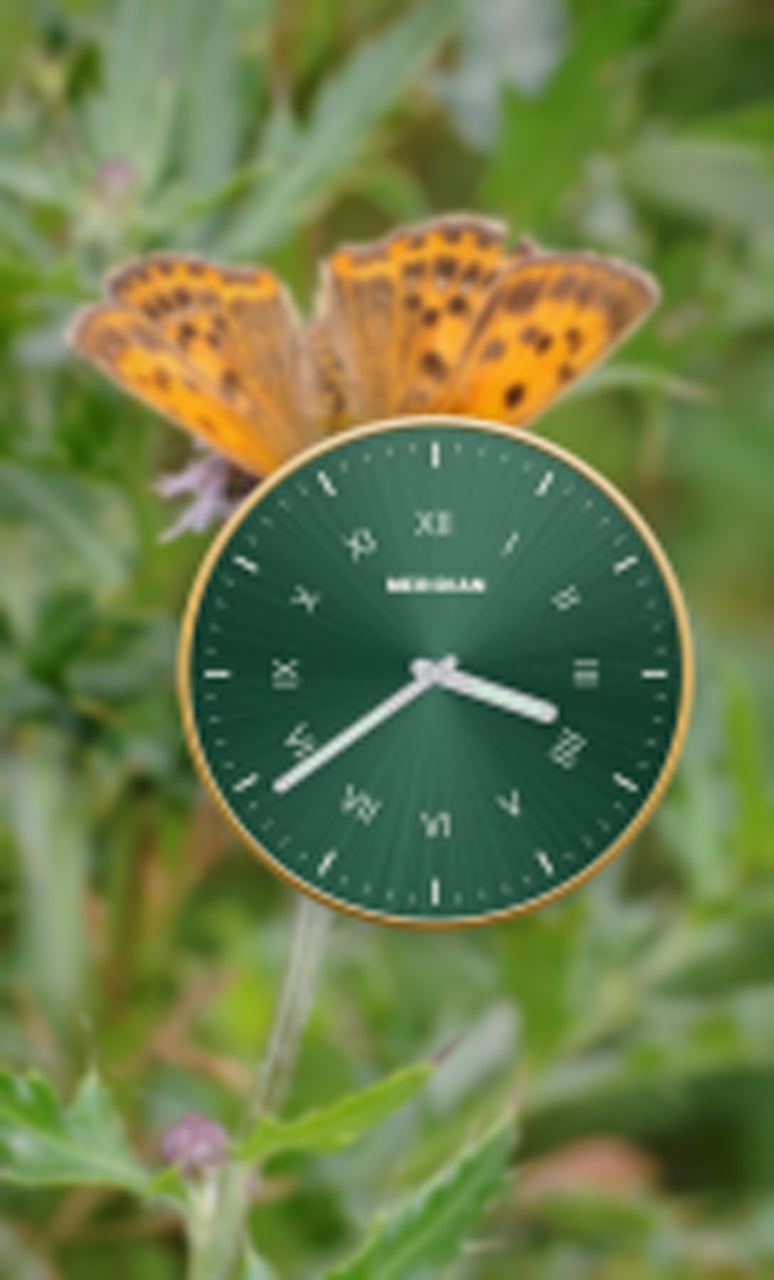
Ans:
h=3 m=39
